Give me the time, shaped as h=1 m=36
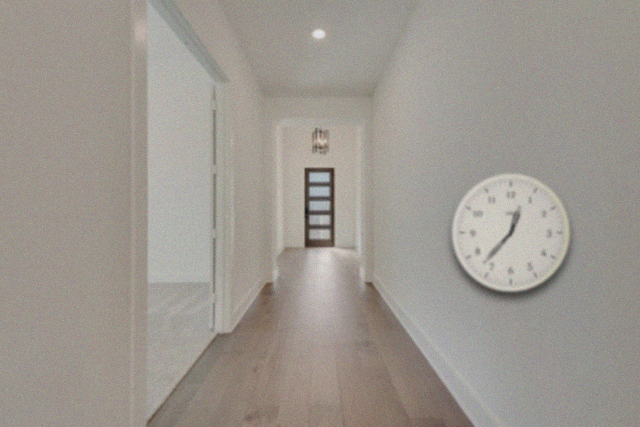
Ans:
h=12 m=37
